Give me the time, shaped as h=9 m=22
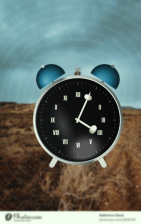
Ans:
h=4 m=4
